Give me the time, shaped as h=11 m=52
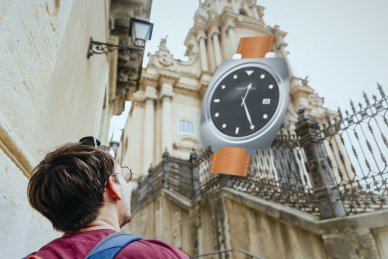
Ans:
h=12 m=25
